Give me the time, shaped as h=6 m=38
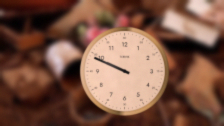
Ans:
h=9 m=49
